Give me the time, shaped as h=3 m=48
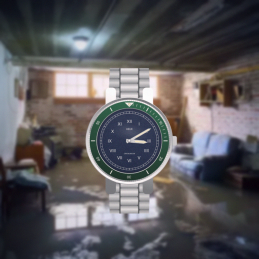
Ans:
h=3 m=10
